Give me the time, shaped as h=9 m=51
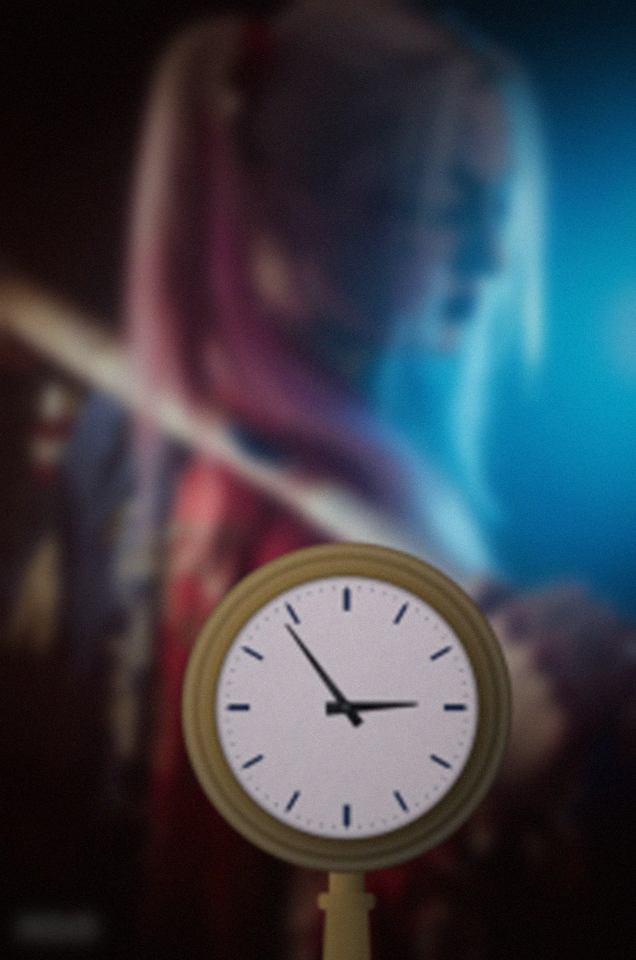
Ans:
h=2 m=54
